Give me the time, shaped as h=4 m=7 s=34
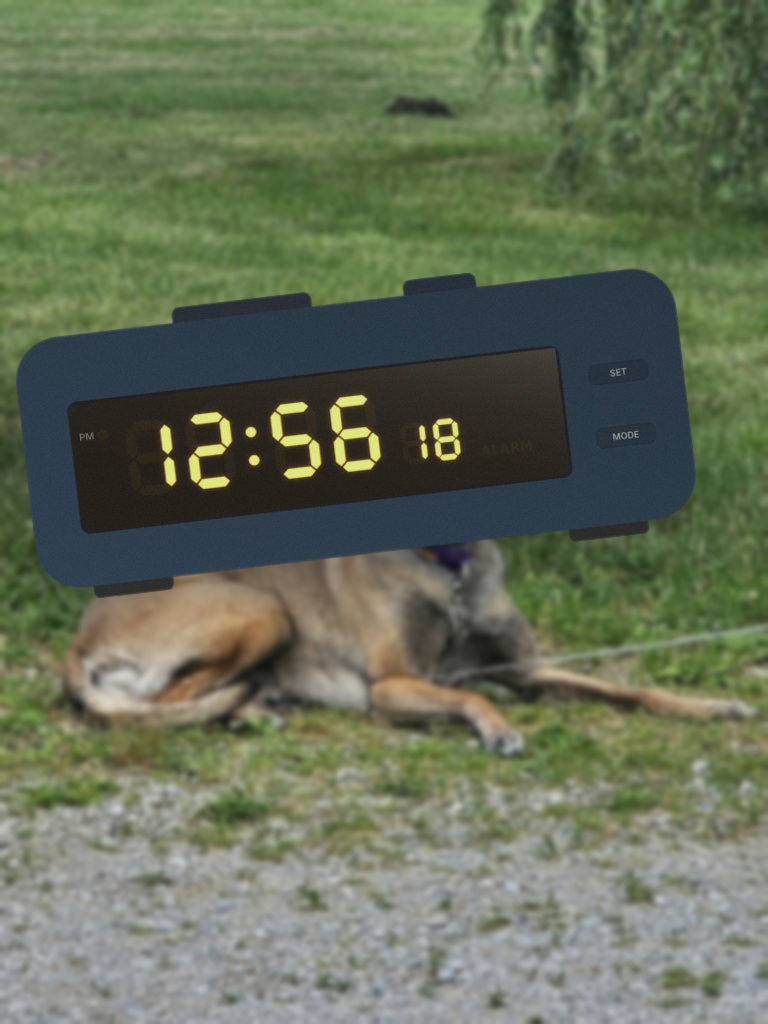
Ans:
h=12 m=56 s=18
